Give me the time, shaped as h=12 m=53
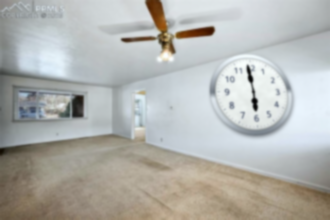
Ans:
h=5 m=59
